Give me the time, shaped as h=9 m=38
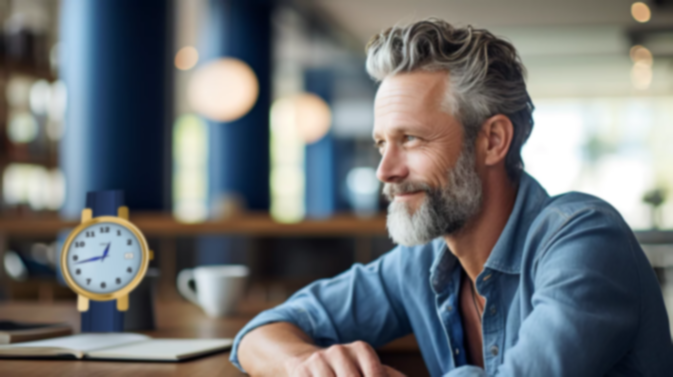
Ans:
h=12 m=43
